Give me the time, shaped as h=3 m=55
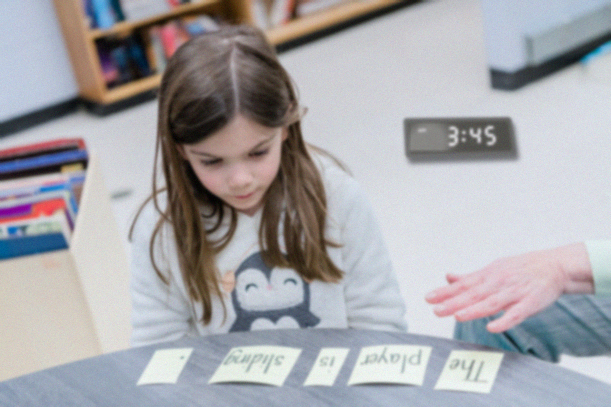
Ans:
h=3 m=45
